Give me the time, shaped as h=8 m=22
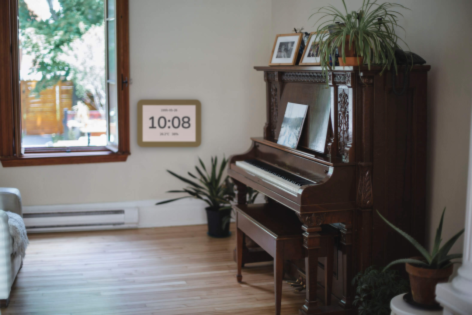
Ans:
h=10 m=8
